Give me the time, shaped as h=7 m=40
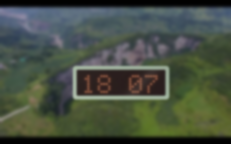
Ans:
h=18 m=7
